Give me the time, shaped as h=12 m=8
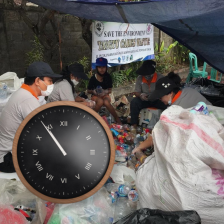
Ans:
h=10 m=54
